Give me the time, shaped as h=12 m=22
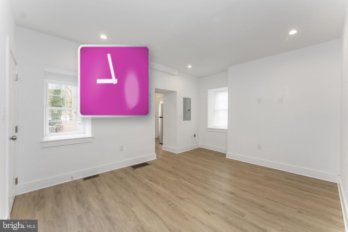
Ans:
h=8 m=58
